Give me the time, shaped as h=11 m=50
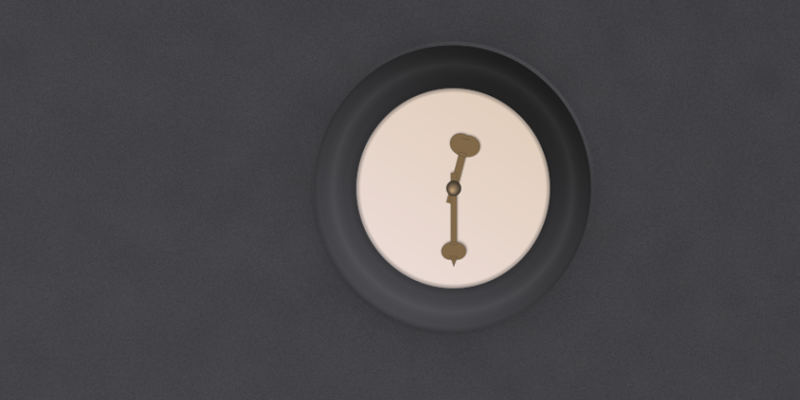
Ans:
h=12 m=30
